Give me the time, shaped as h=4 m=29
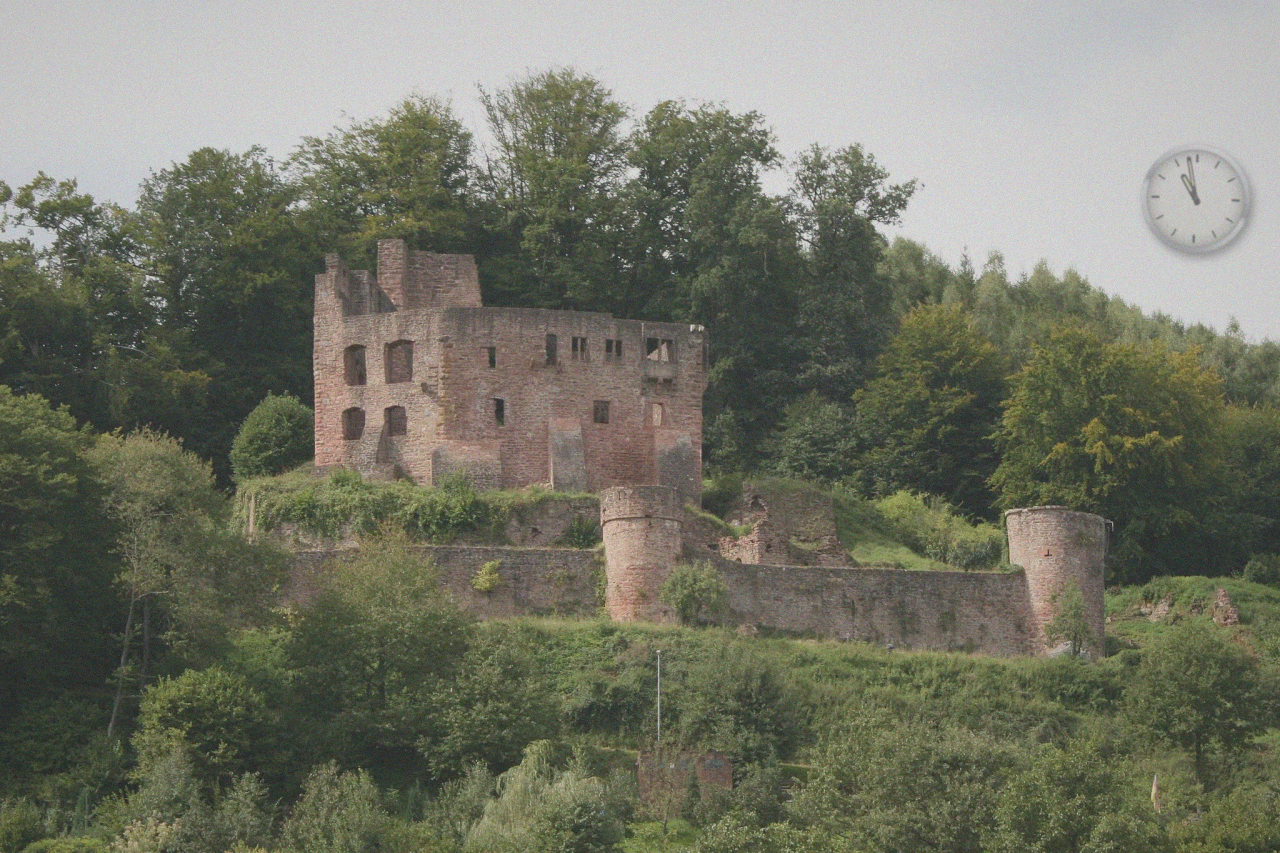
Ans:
h=10 m=58
